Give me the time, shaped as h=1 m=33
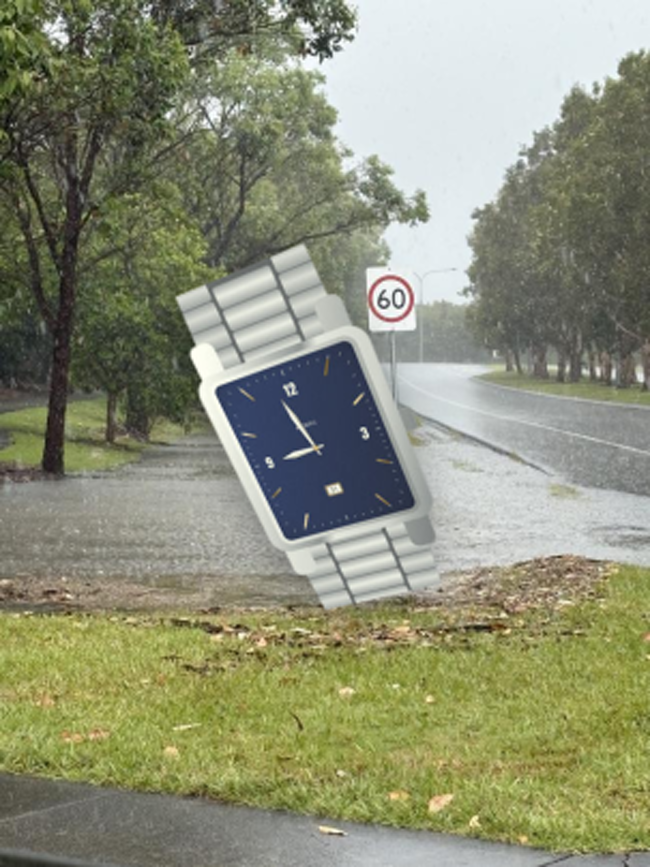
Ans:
h=8 m=58
